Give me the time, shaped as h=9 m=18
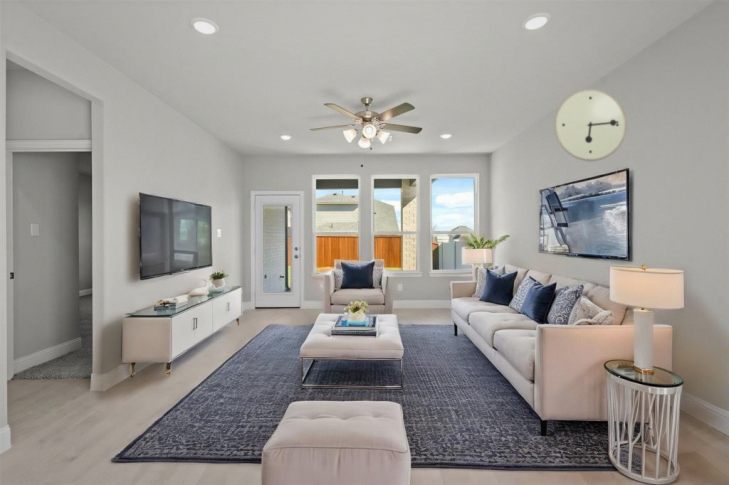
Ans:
h=6 m=14
